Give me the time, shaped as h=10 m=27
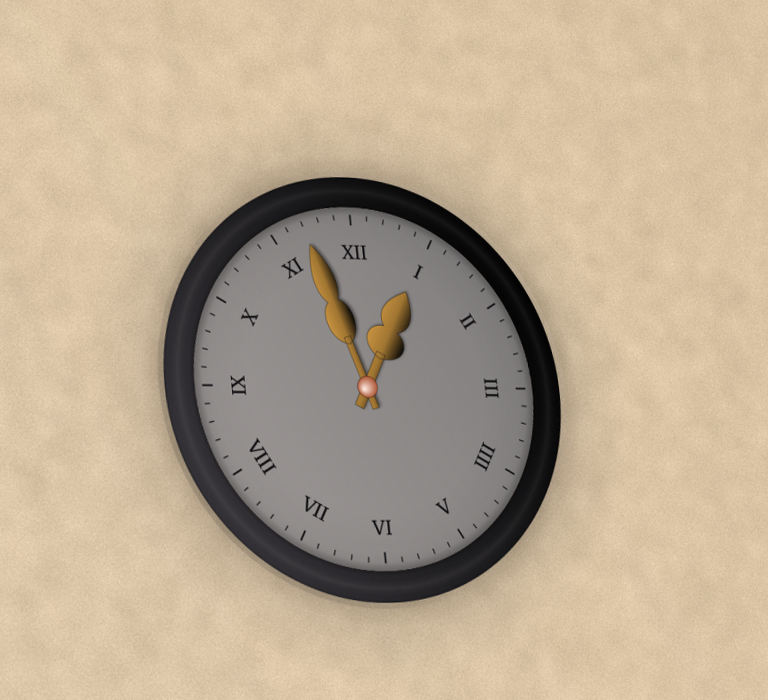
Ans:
h=12 m=57
